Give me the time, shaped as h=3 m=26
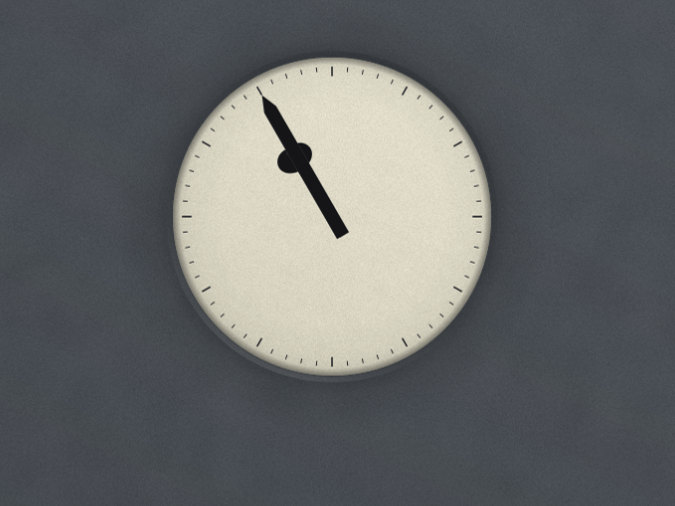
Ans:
h=10 m=55
